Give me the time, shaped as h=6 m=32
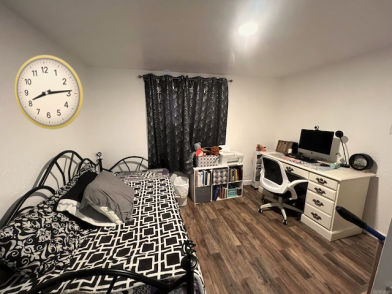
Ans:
h=8 m=14
